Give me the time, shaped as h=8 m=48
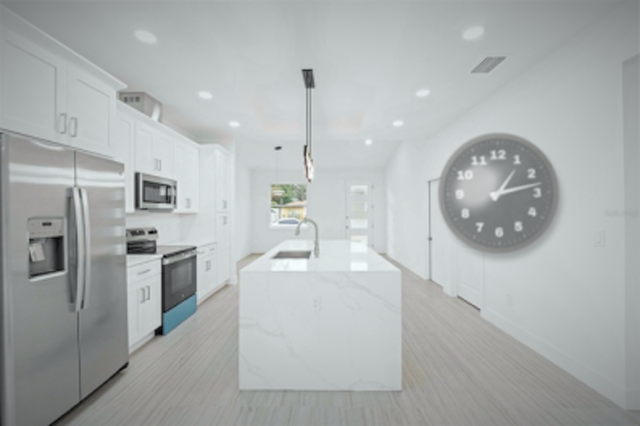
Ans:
h=1 m=13
